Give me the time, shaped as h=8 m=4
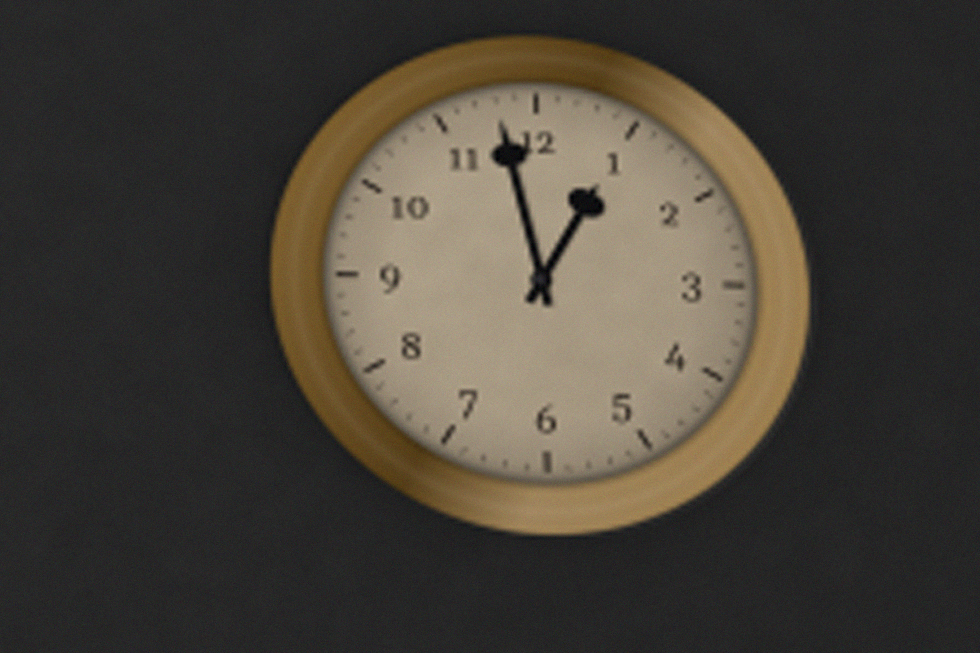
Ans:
h=12 m=58
